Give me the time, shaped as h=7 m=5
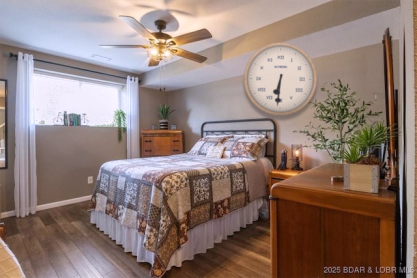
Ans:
h=6 m=31
